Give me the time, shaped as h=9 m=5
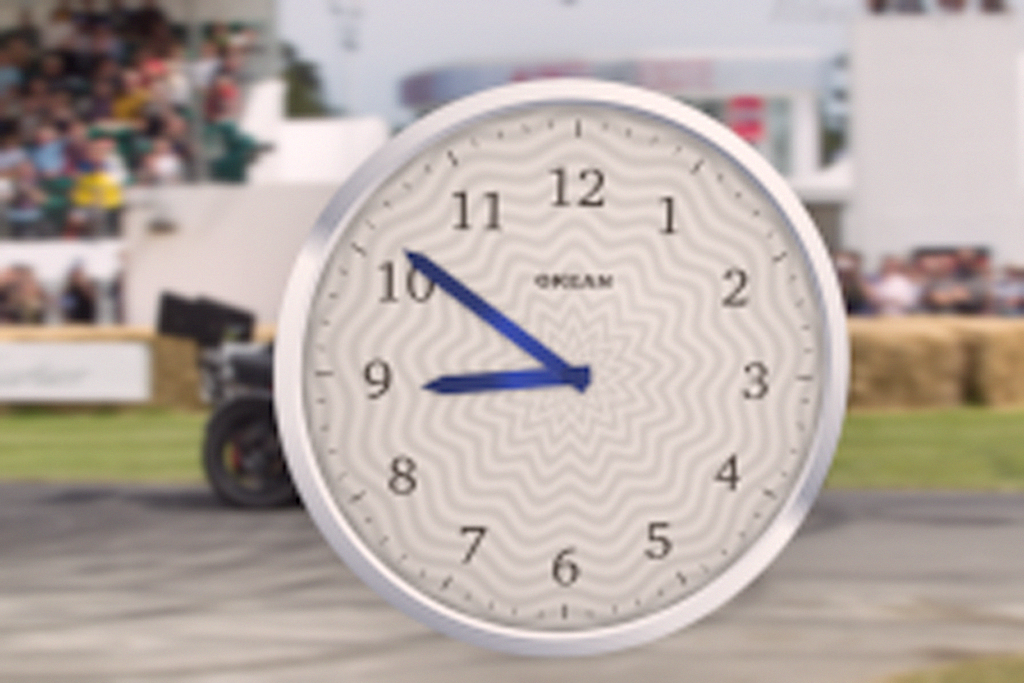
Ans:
h=8 m=51
